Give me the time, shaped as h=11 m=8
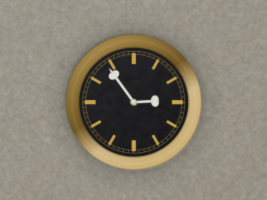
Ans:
h=2 m=54
